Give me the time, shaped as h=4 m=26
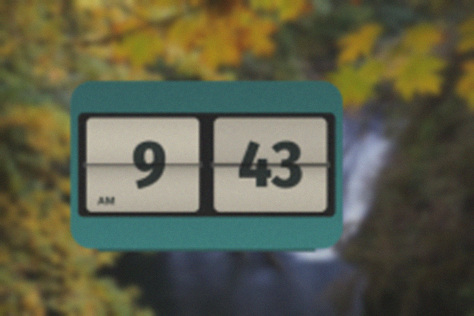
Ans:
h=9 m=43
